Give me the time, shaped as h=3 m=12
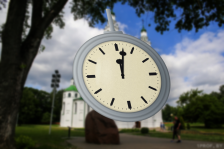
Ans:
h=12 m=2
